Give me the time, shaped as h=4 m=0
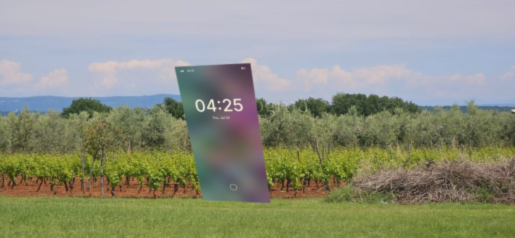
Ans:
h=4 m=25
